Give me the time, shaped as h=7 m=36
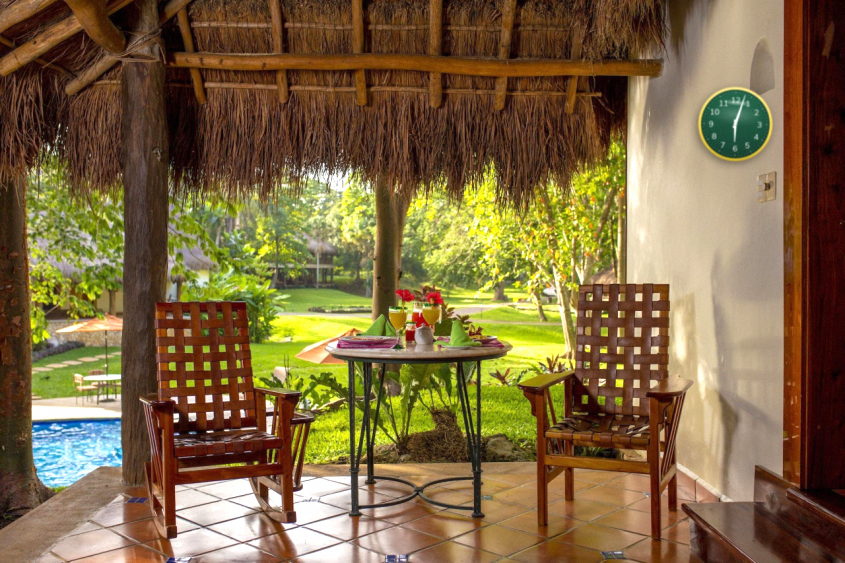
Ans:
h=6 m=3
